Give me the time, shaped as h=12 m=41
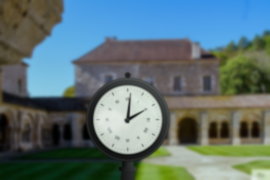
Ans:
h=2 m=1
